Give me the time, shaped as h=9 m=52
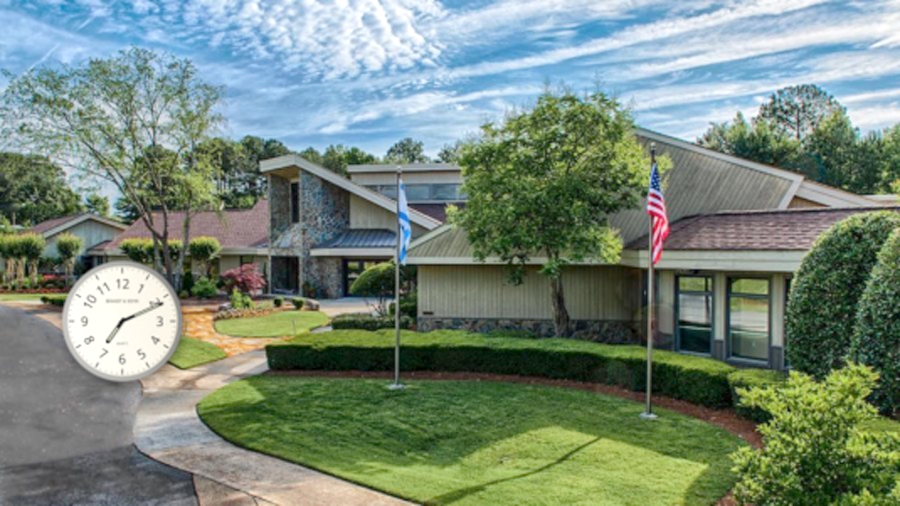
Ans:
h=7 m=11
